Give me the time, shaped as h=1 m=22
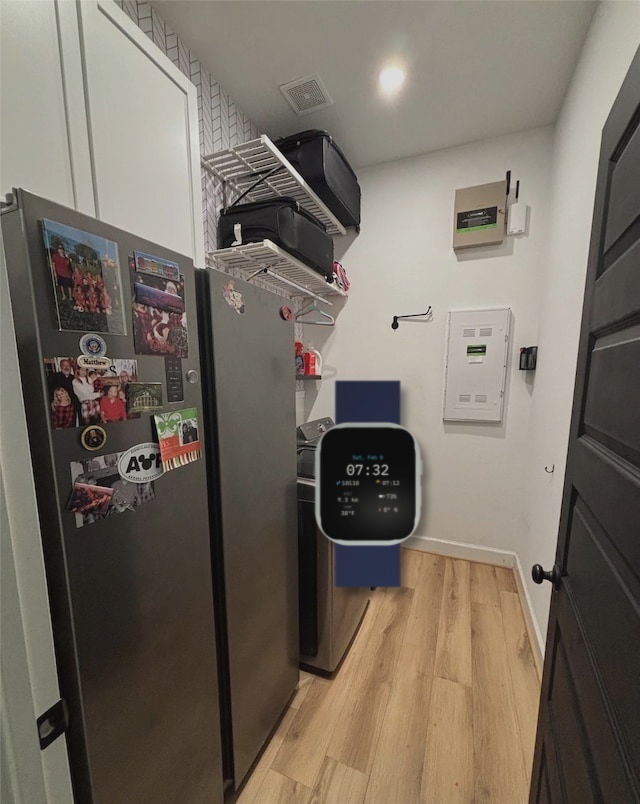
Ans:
h=7 m=32
